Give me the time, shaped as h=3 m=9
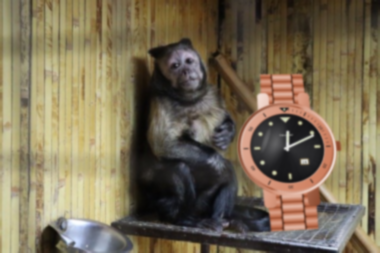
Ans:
h=12 m=11
